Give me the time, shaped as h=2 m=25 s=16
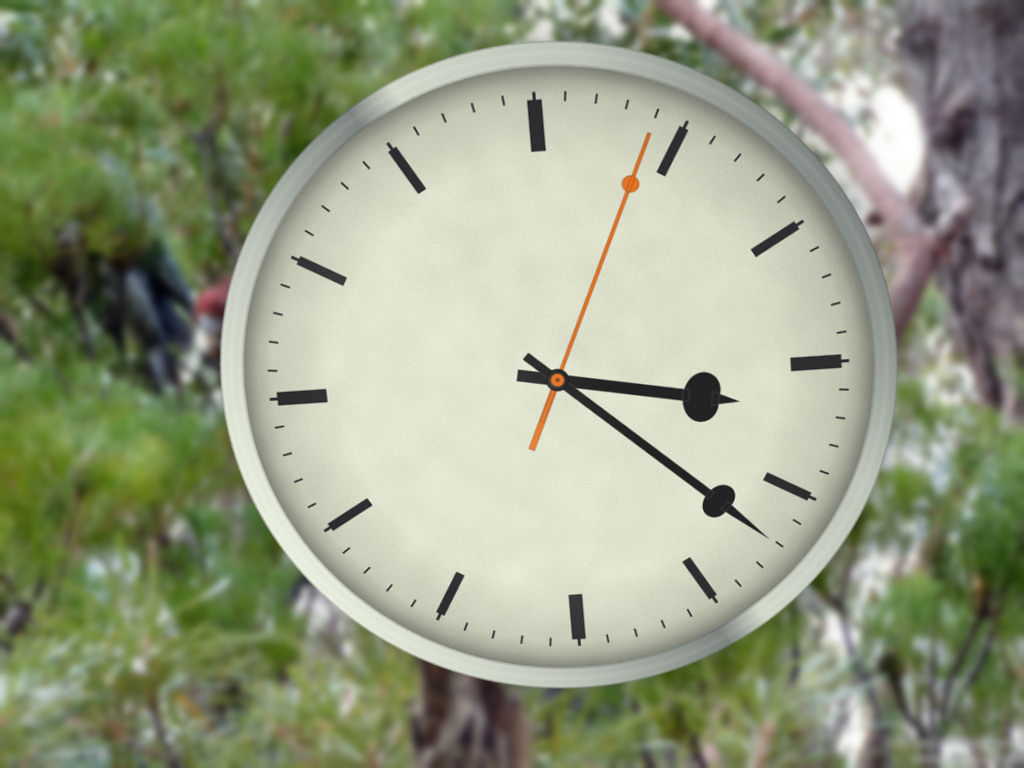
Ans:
h=3 m=22 s=4
